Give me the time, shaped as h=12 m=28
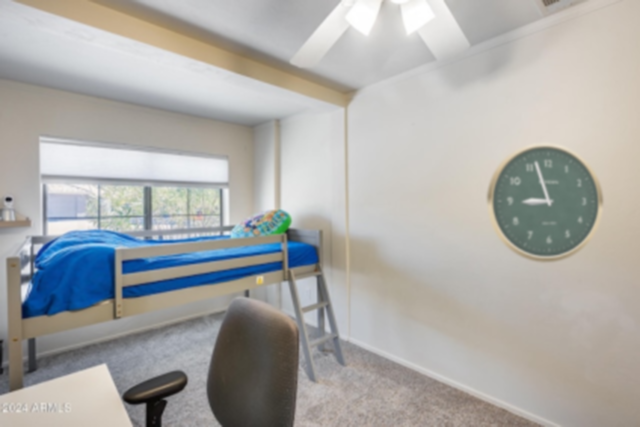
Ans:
h=8 m=57
